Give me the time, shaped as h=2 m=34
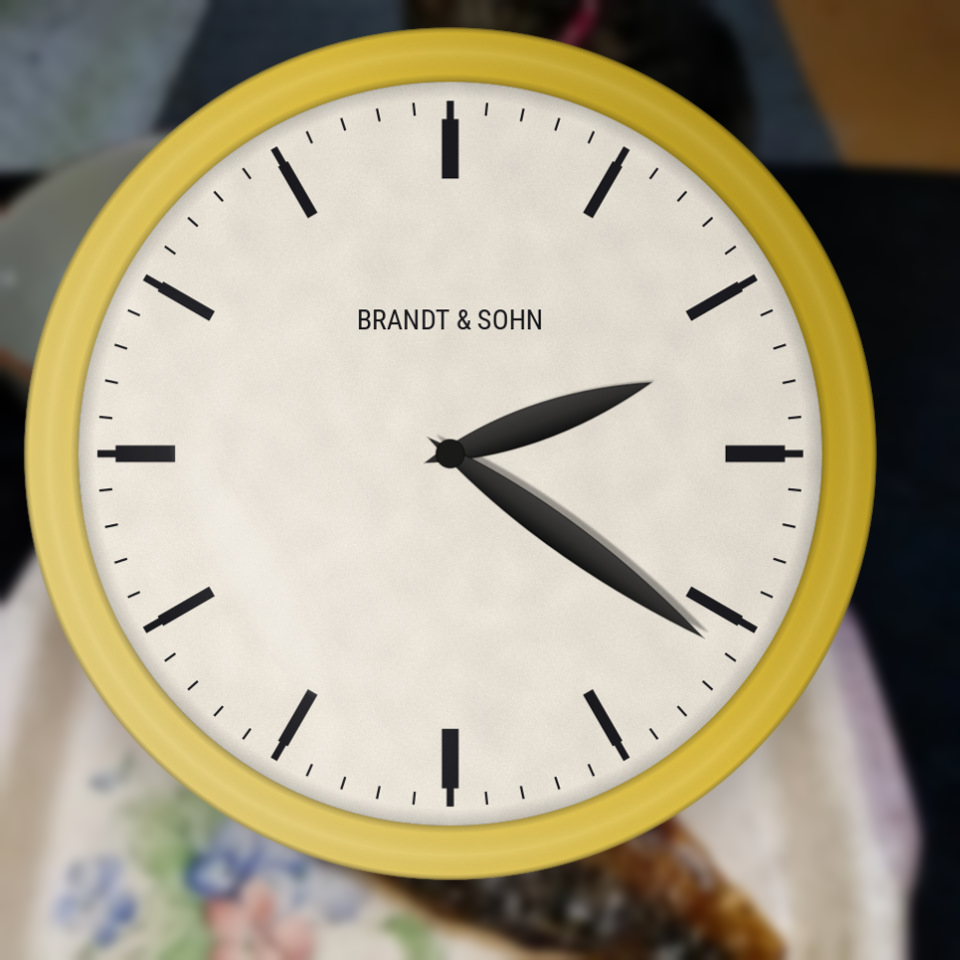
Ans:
h=2 m=21
